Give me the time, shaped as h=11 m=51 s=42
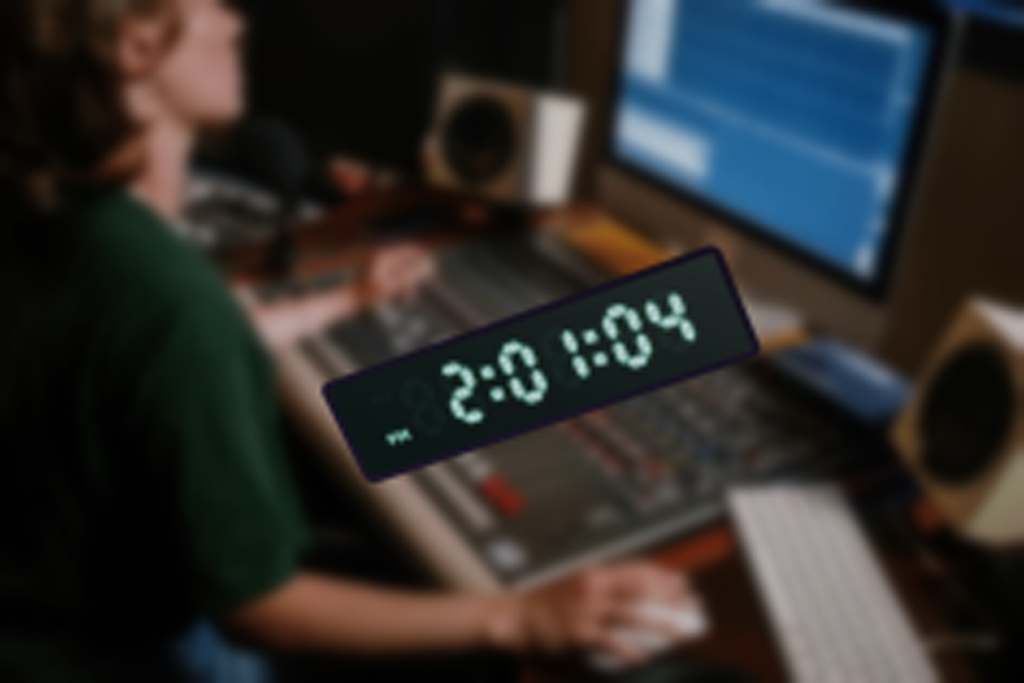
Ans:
h=2 m=1 s=4
